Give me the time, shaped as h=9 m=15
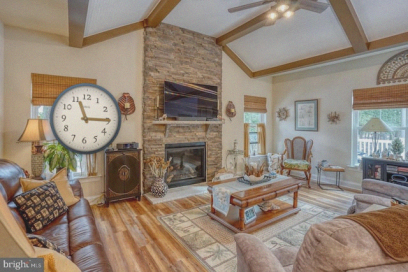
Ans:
h=11 m=15
